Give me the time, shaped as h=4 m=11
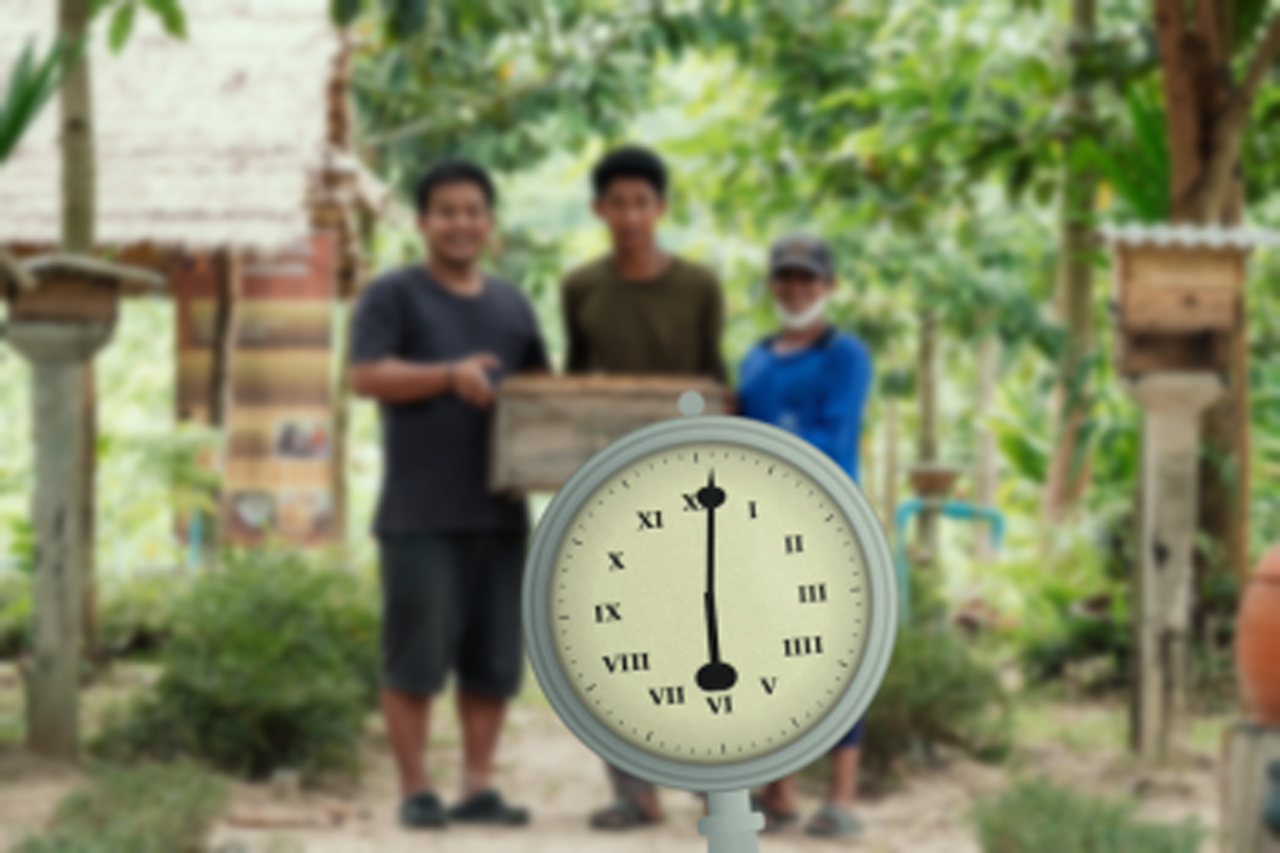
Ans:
h=6 m=1
